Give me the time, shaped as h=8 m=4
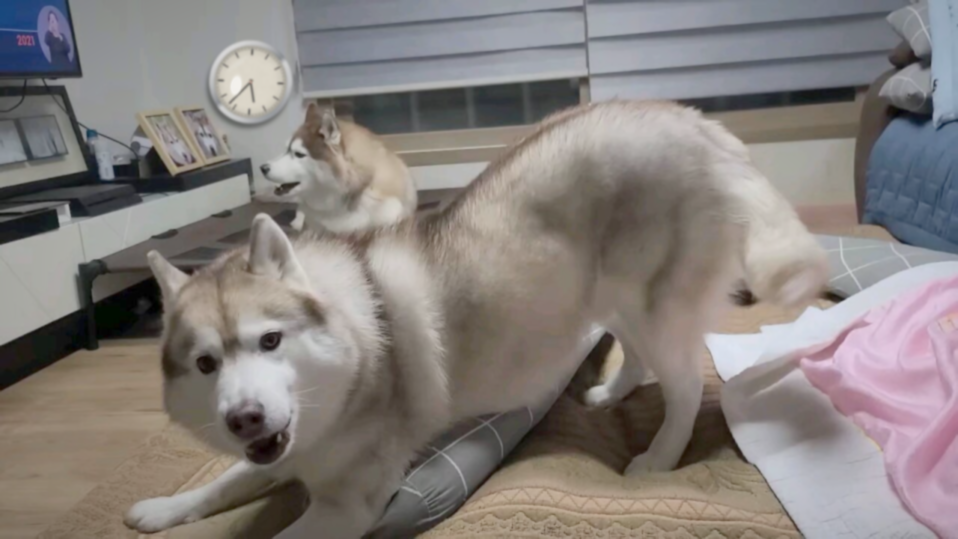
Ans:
h=5 m=37
